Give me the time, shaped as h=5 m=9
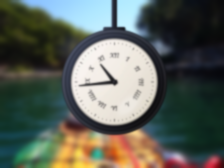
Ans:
h=10 m=44
